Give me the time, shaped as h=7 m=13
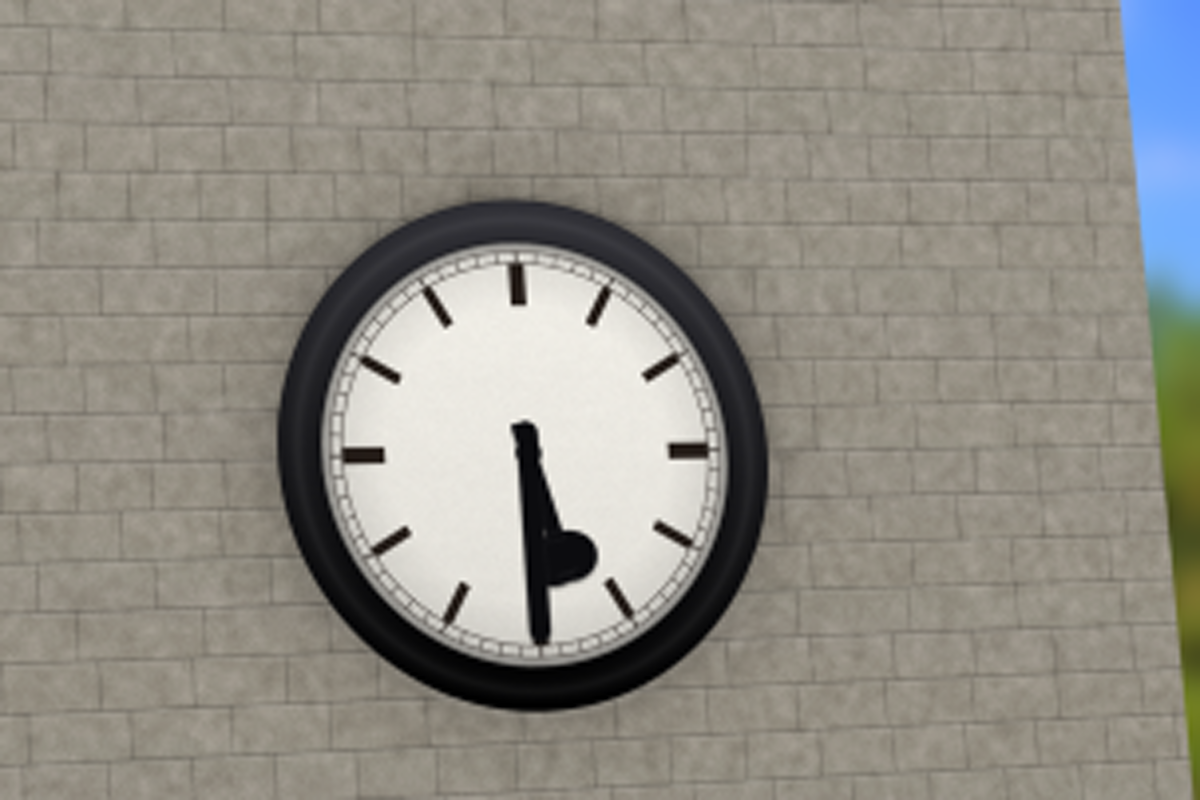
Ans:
h=5 m=30
